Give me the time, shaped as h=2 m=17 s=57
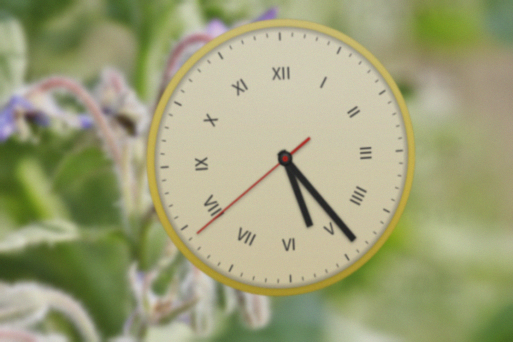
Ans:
h=5 m=23 s=39
